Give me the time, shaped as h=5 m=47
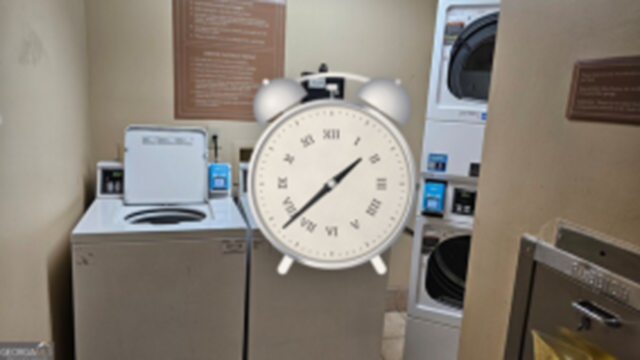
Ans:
h=1 m=38
